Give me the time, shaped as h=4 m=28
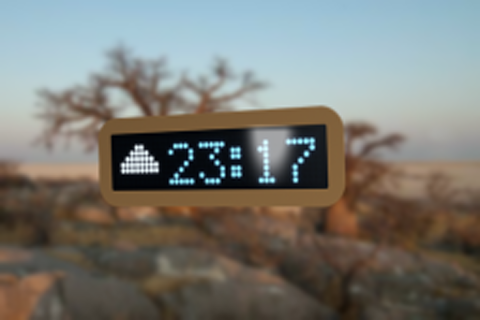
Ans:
h=23 m=17
